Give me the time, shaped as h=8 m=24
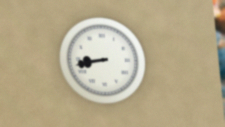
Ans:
h=8 m=43
